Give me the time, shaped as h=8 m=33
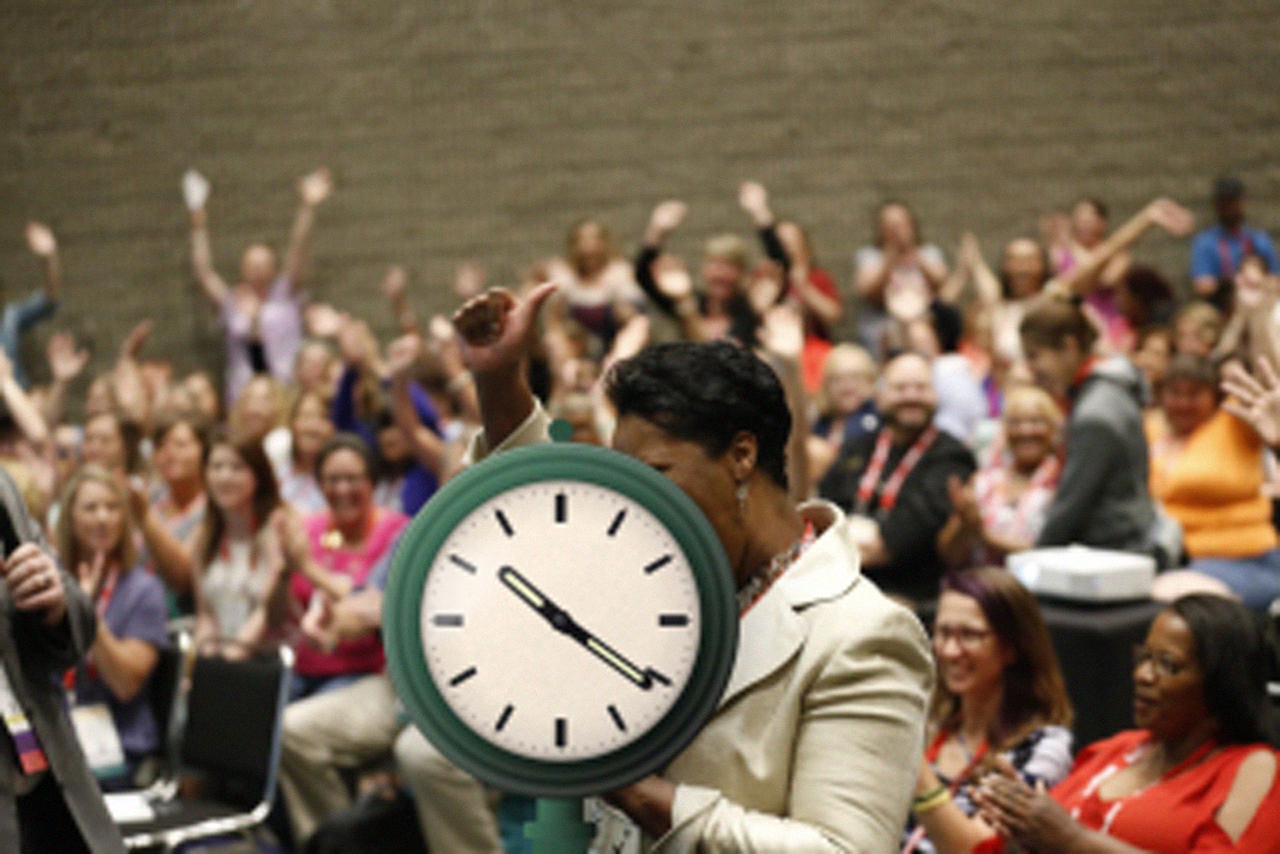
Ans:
h=10 m=21
